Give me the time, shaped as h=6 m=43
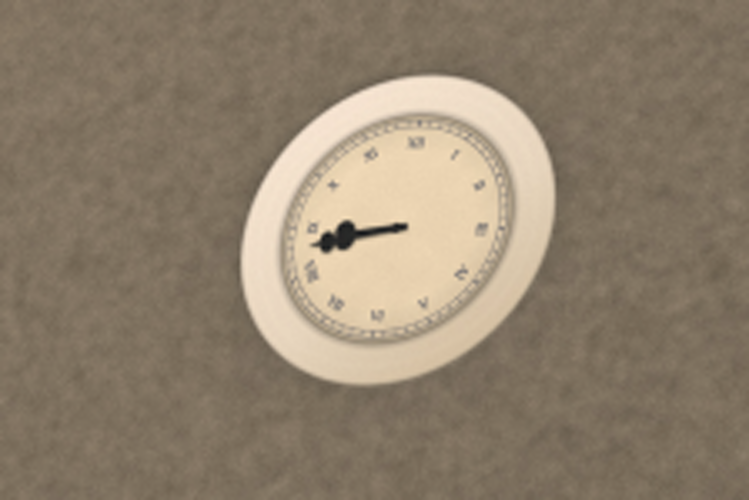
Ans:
h=8 m=43
